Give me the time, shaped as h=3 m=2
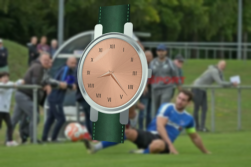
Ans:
h=8 m=23
